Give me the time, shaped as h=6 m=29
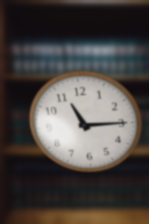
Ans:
h=11 m=15
